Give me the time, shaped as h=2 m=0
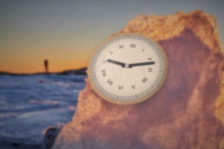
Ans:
h=9 m=12
